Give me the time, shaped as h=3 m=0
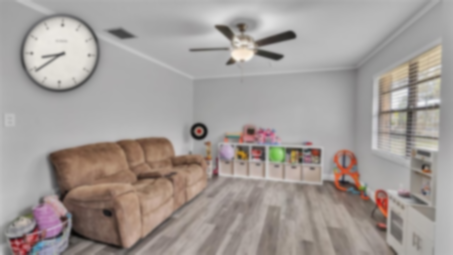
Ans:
h=8 m=39
